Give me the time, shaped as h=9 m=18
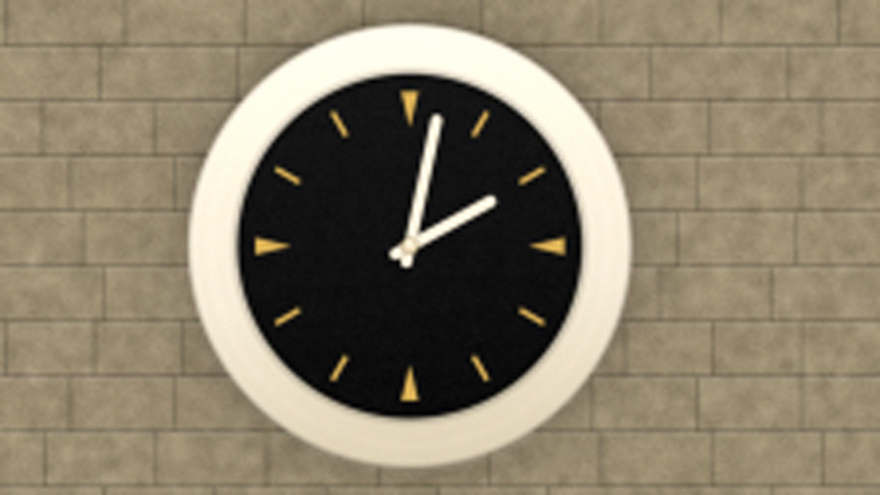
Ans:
h=2 m=2
